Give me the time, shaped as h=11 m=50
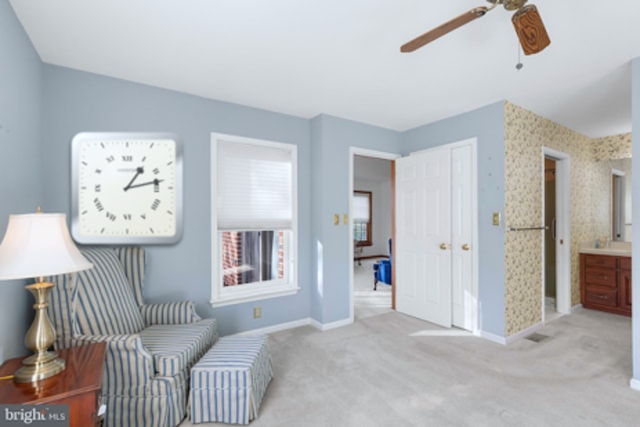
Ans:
h=1 m=13
